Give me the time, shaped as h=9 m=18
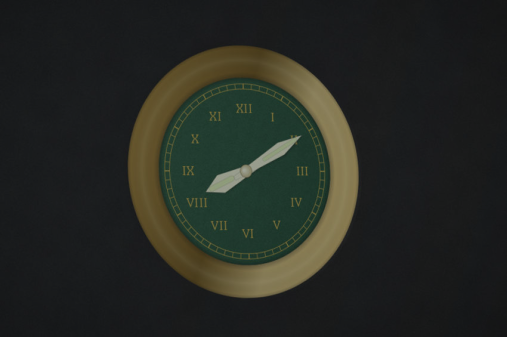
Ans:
h=8 m=10
